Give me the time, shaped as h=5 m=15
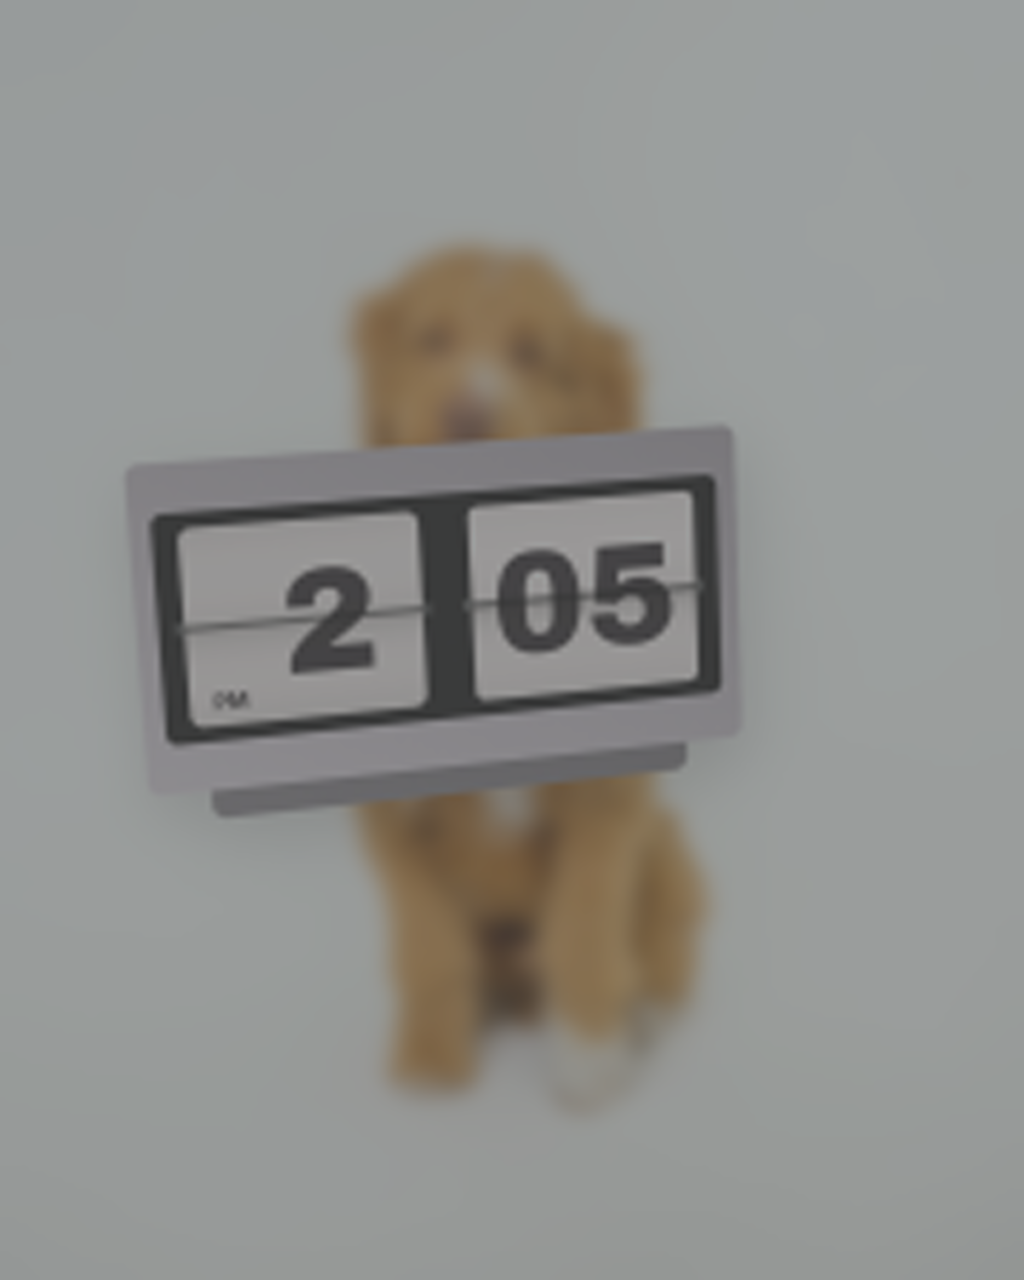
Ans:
h=2 m=5
